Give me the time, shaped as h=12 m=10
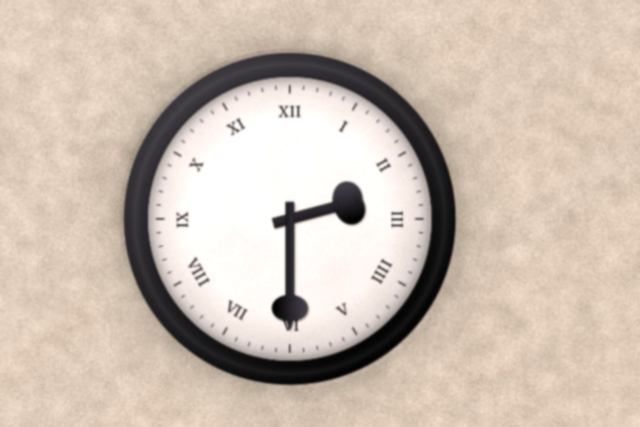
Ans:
h=2 m=30
